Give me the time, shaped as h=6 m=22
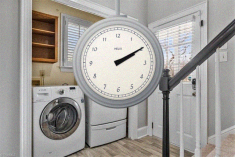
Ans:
h=2 m=10
